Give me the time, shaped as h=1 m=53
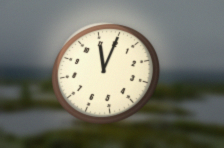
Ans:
h=11 m=0
